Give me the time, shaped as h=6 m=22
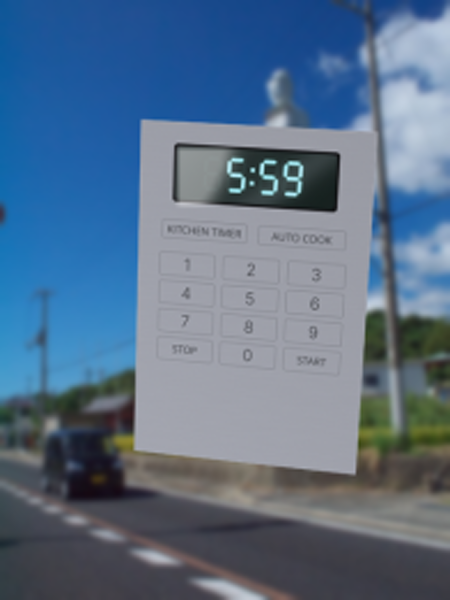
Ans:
h=5 m=59
